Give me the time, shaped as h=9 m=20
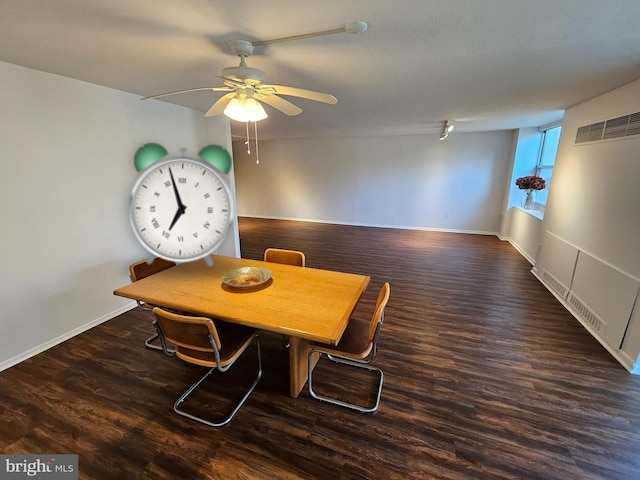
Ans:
h=6 m=57
